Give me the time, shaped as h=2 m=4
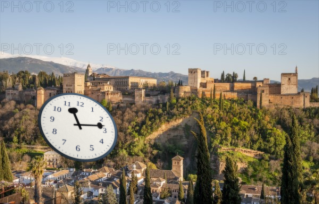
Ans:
h=11 m=13
